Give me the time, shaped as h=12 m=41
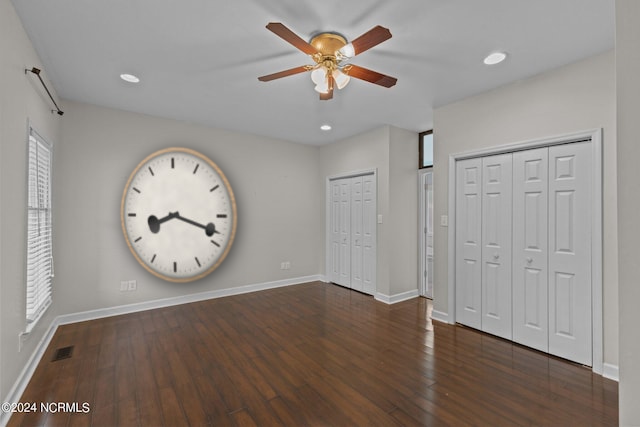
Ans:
h=8 m=18
